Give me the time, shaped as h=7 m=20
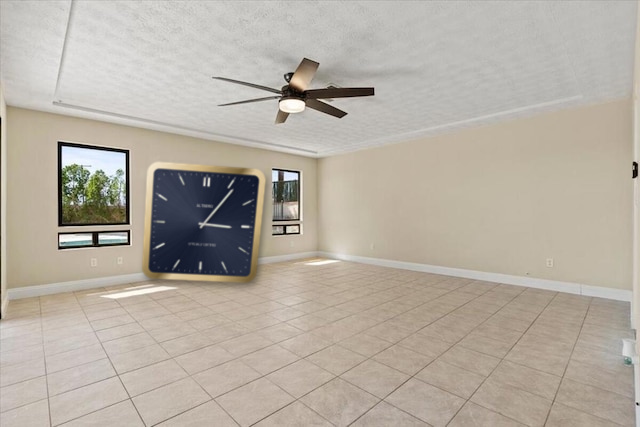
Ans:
h=3 m=6
